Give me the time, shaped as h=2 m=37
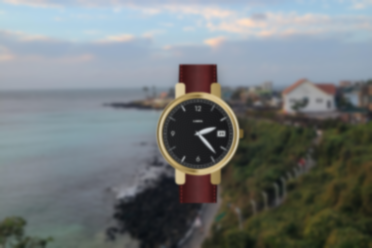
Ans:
h=2 m=23
